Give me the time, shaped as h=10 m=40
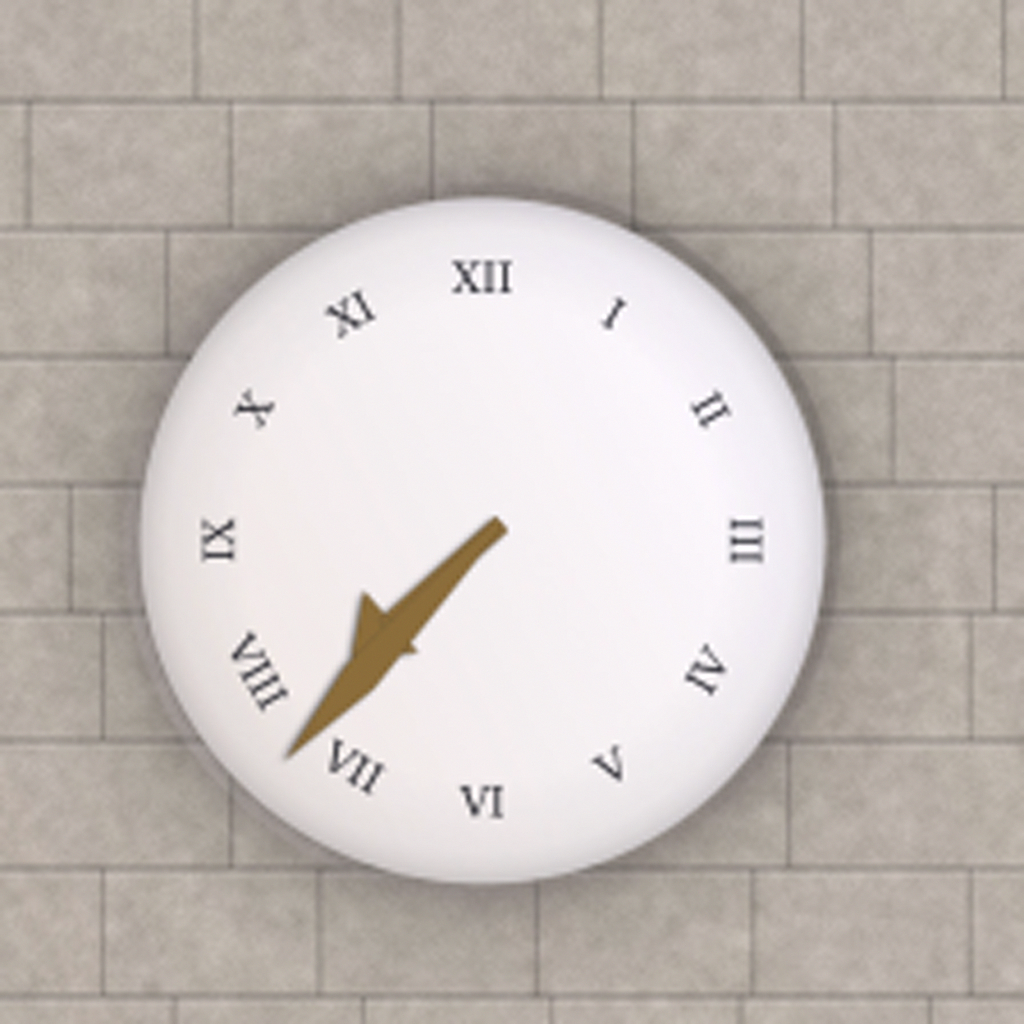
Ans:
h=7 m=37
